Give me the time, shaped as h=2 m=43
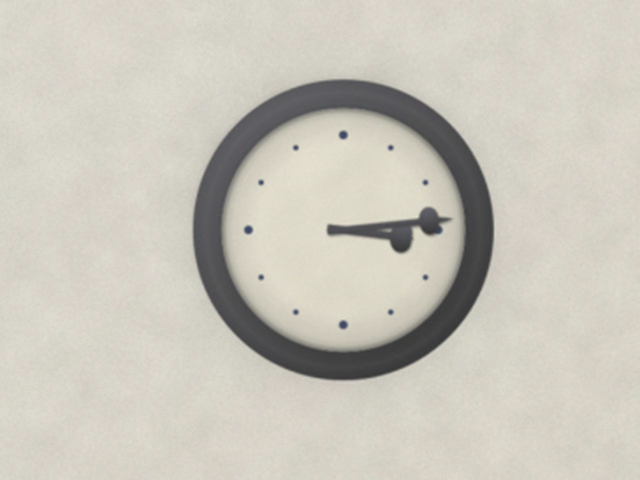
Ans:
h=3 m=14
